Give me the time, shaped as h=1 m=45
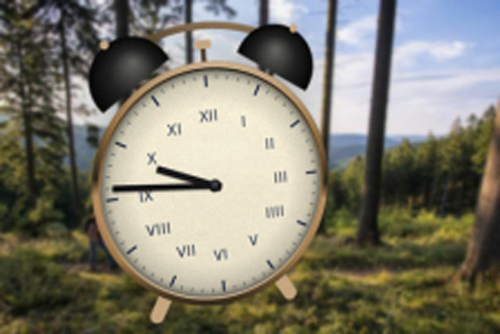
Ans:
h=9 m=46
